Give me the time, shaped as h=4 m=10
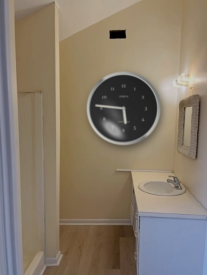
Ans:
h=5 m=46
